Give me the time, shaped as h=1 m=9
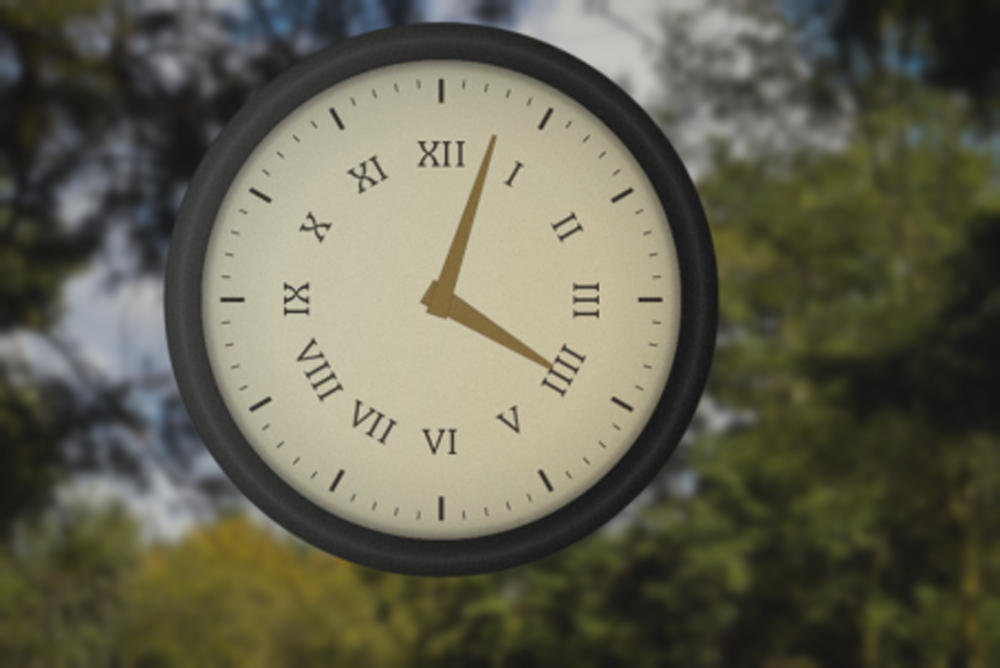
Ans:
h=4 m=3
